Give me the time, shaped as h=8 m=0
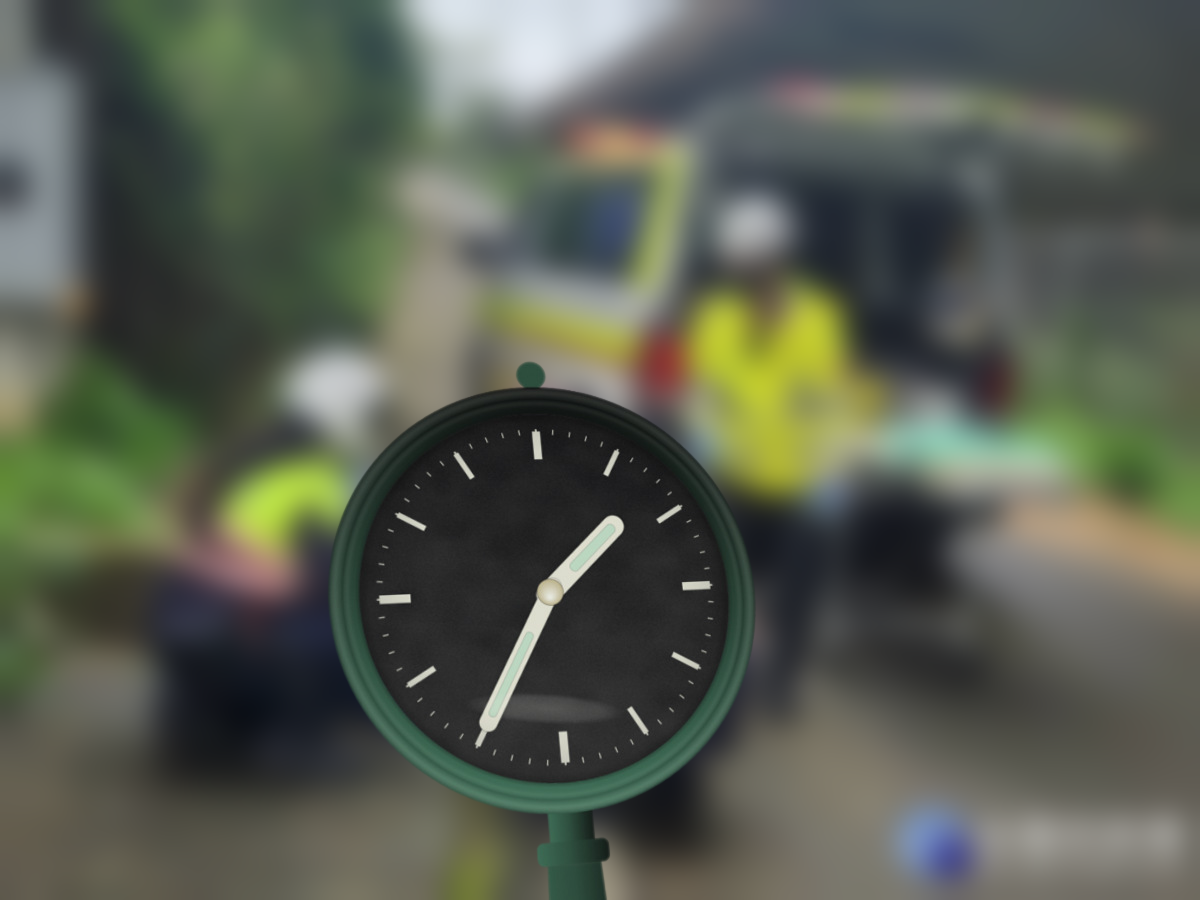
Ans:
h=1 m=35
